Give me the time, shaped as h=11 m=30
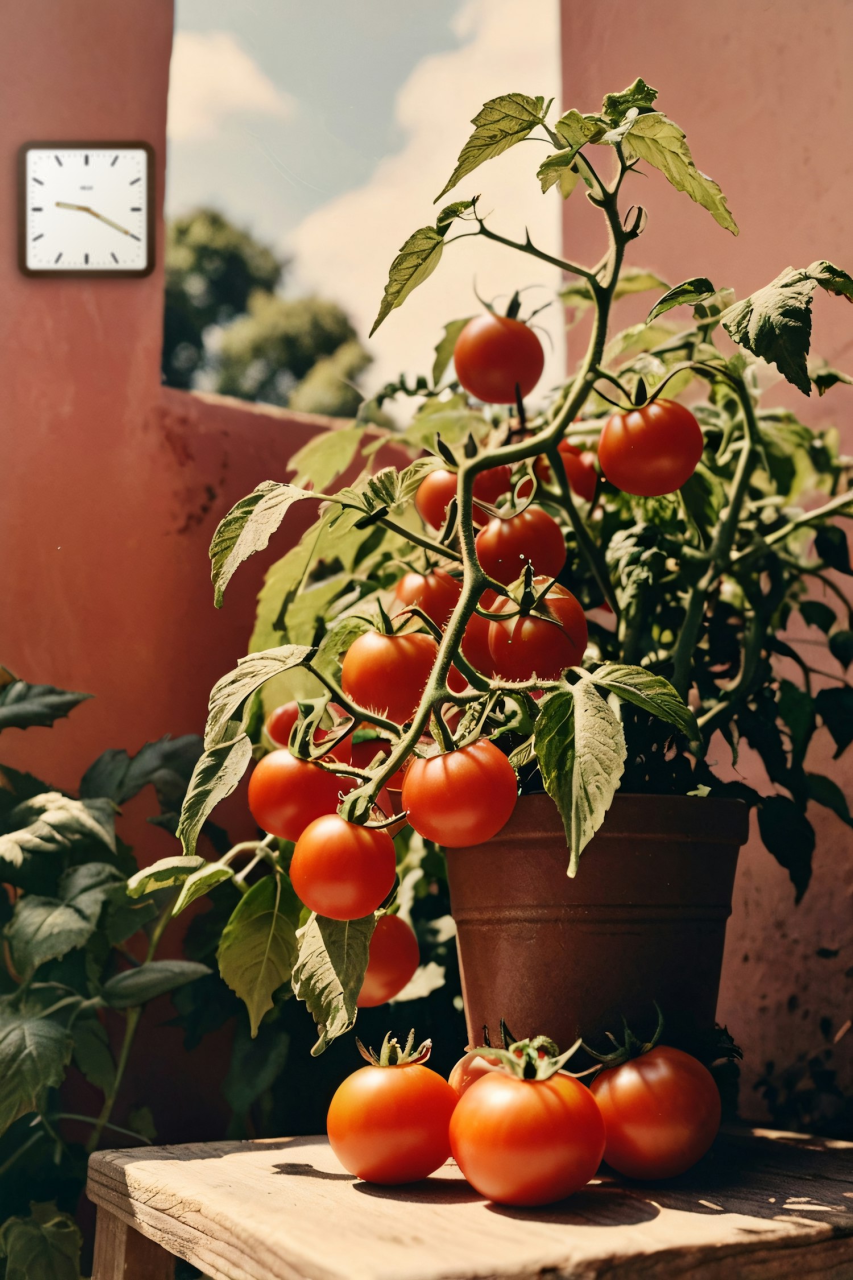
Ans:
h=9 m=20
